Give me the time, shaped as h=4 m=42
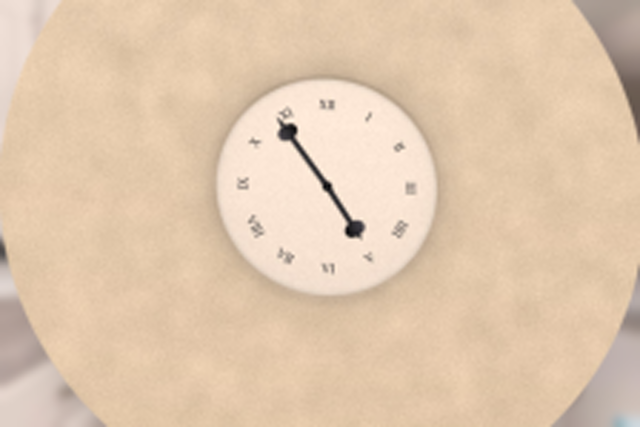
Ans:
h=4 m=54
